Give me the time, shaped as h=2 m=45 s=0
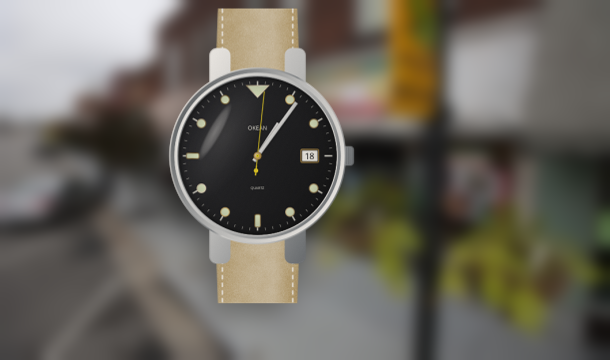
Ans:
h=1 m=6 s=1
